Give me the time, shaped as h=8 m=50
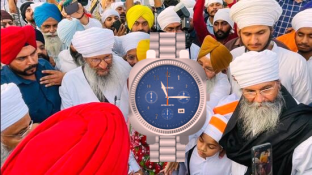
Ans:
h=11 m=15
